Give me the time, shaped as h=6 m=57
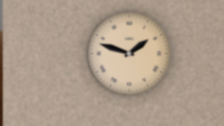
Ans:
h=1 m=48
